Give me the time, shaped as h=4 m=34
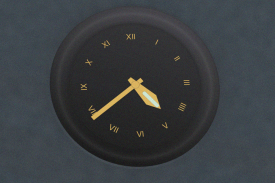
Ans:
h=4 m=39
